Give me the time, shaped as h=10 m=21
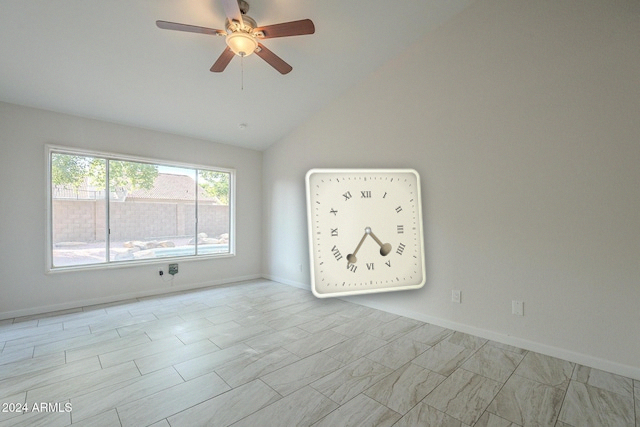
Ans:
h=4 m=36
